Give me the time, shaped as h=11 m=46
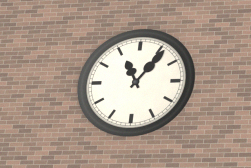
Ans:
h=11 m=6
